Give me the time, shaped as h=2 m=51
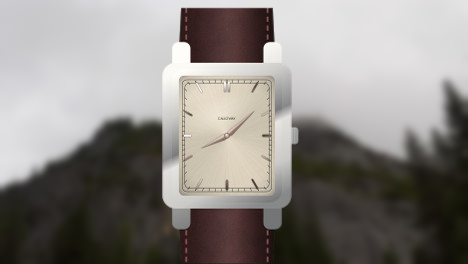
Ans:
h=8 m=8
